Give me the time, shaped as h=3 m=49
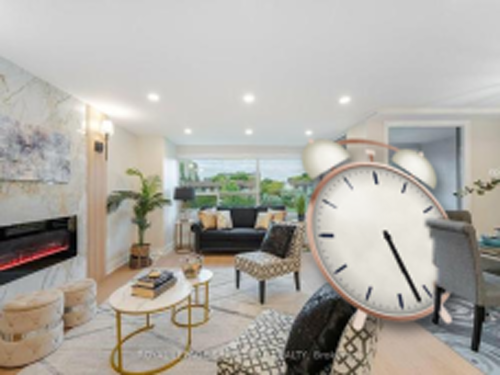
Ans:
h=5 m=27
